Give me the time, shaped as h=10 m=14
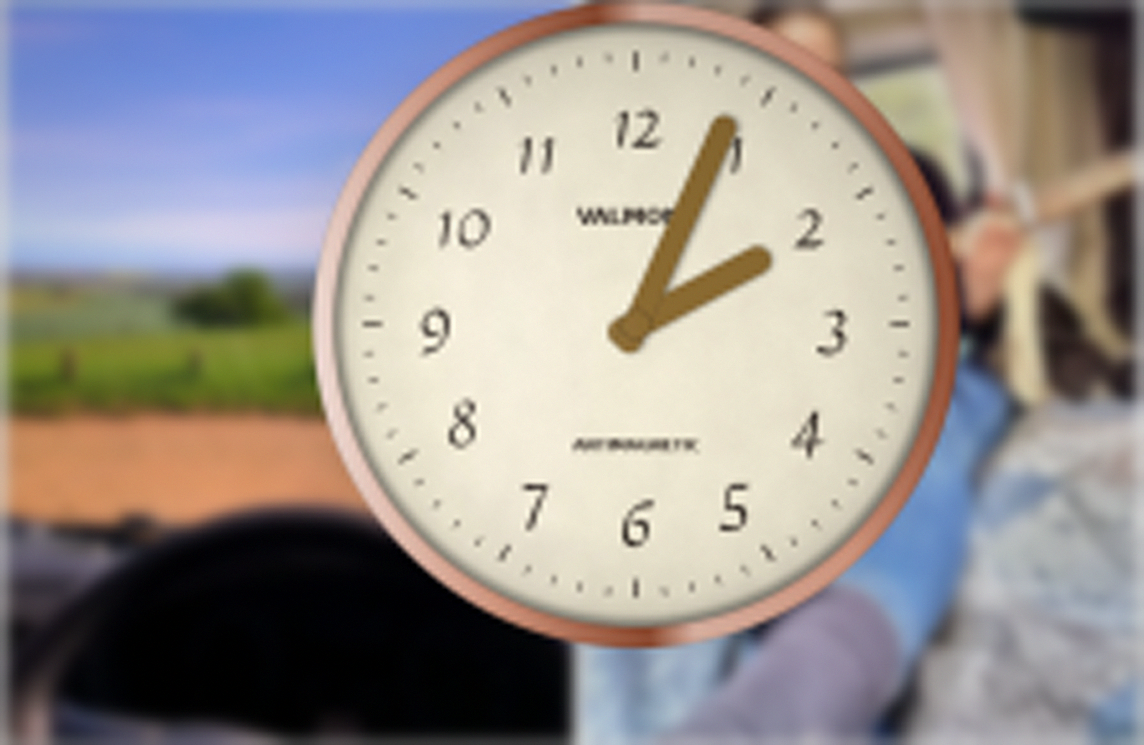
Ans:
h=2 m=4
